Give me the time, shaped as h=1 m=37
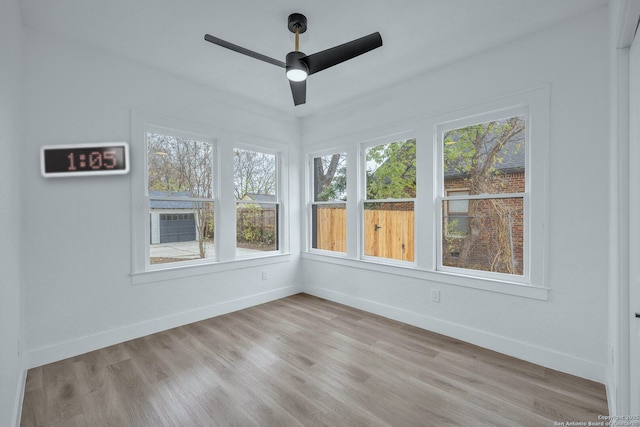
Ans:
h=1 m=5
